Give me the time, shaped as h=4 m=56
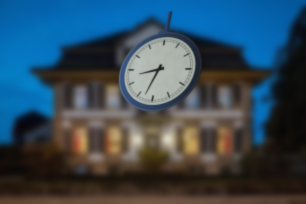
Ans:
h=8 m=33
